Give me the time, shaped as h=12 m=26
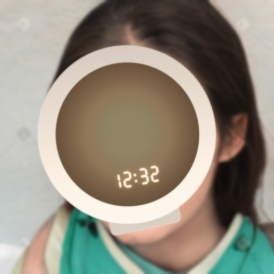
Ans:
h=12 m=32
